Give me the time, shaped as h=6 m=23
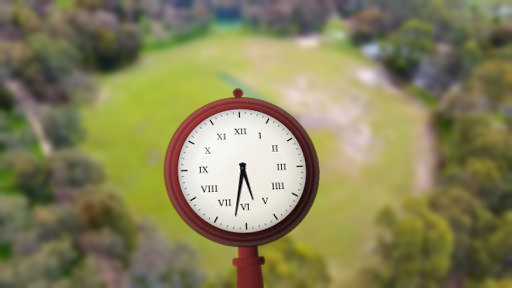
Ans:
h=5 m=32
